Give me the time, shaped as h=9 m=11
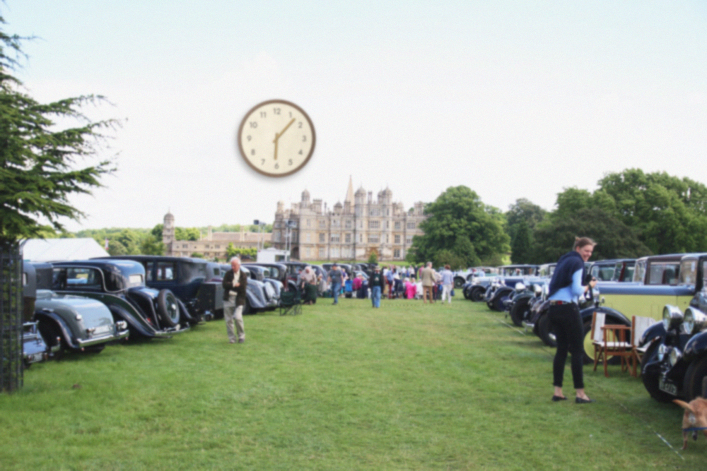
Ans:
h=6 m=7
